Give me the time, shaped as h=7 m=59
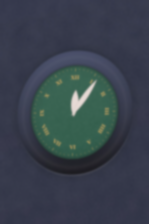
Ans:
h=12 m=6
